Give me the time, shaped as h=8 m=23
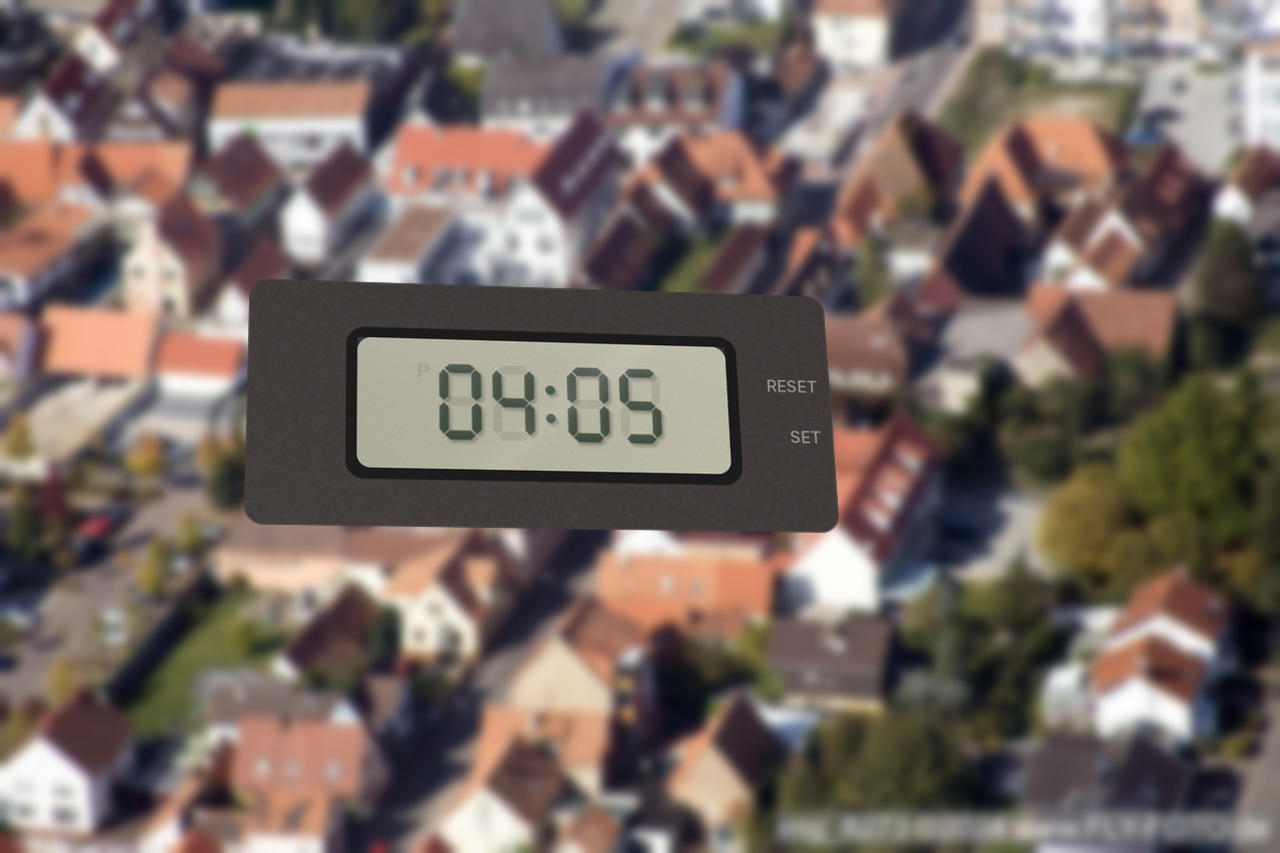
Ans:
h=4 m=5
